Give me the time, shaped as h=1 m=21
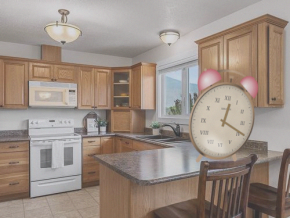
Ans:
h=12 m=19
